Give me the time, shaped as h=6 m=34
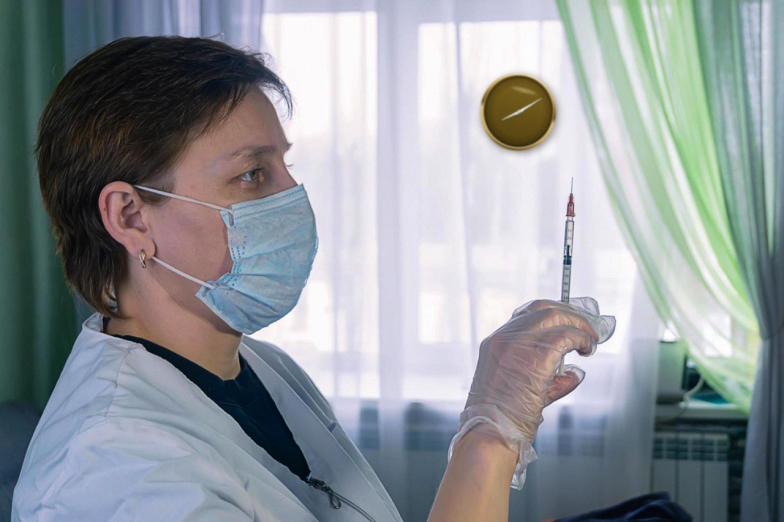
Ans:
h=8 m=10
